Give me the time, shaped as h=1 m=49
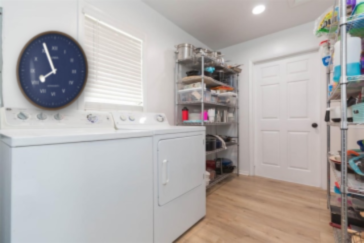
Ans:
h=7 m=56
